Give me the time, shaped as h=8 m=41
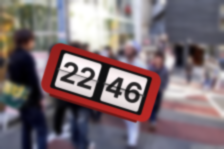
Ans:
h=22 m=46
